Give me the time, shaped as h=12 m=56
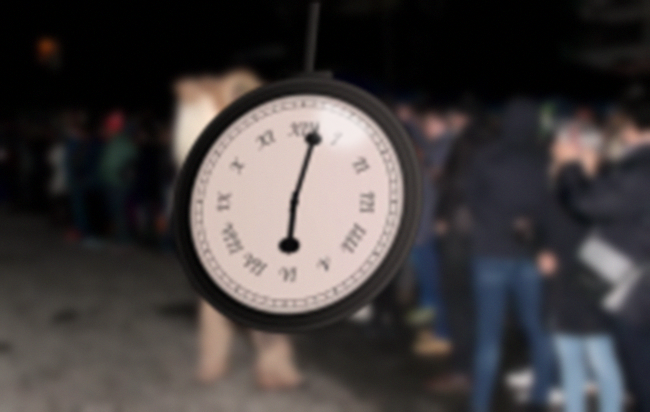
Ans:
h=6 m=2
